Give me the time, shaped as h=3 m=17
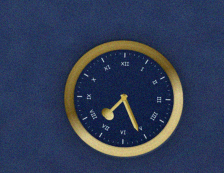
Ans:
h=7 m=26
